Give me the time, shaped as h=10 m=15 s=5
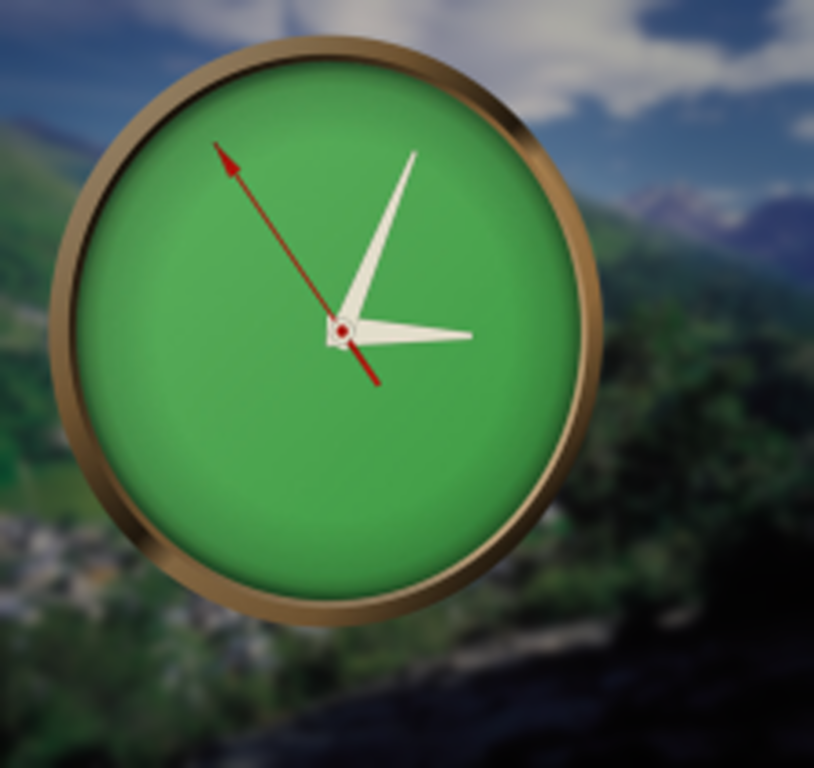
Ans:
h=3 m=3 s=54
